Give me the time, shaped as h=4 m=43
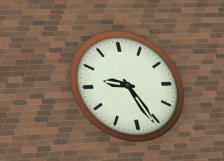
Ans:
h=9 m=26
